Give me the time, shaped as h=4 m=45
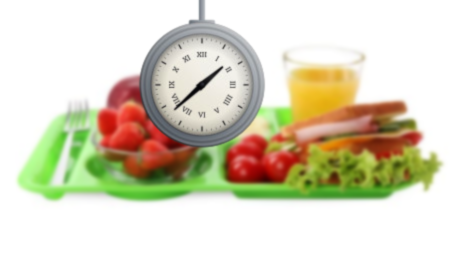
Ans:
h=1 m=38
